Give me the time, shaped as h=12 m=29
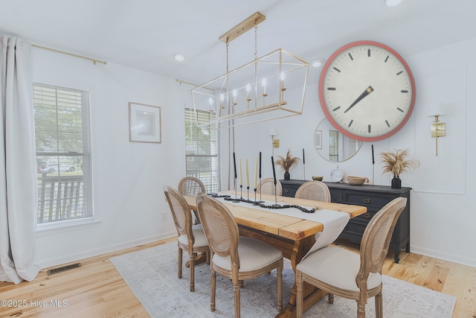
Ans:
h=7 m=38
